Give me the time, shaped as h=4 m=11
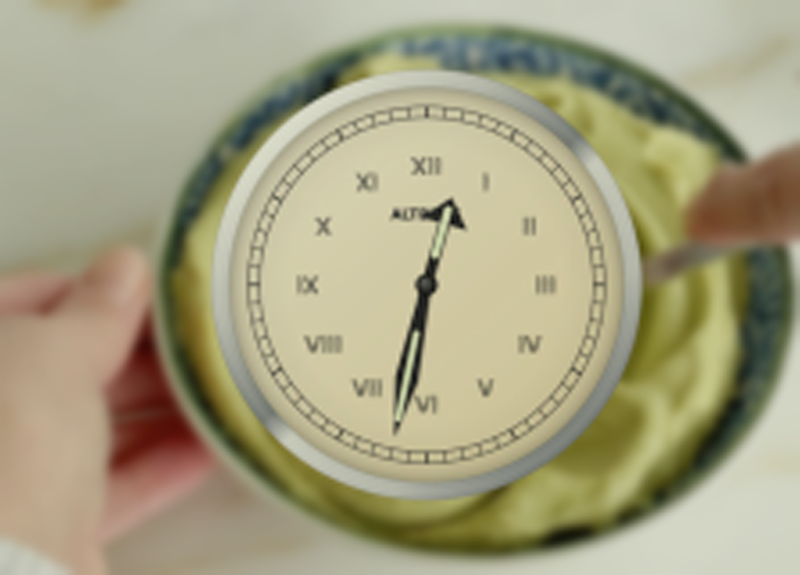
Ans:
h=12 m=32
